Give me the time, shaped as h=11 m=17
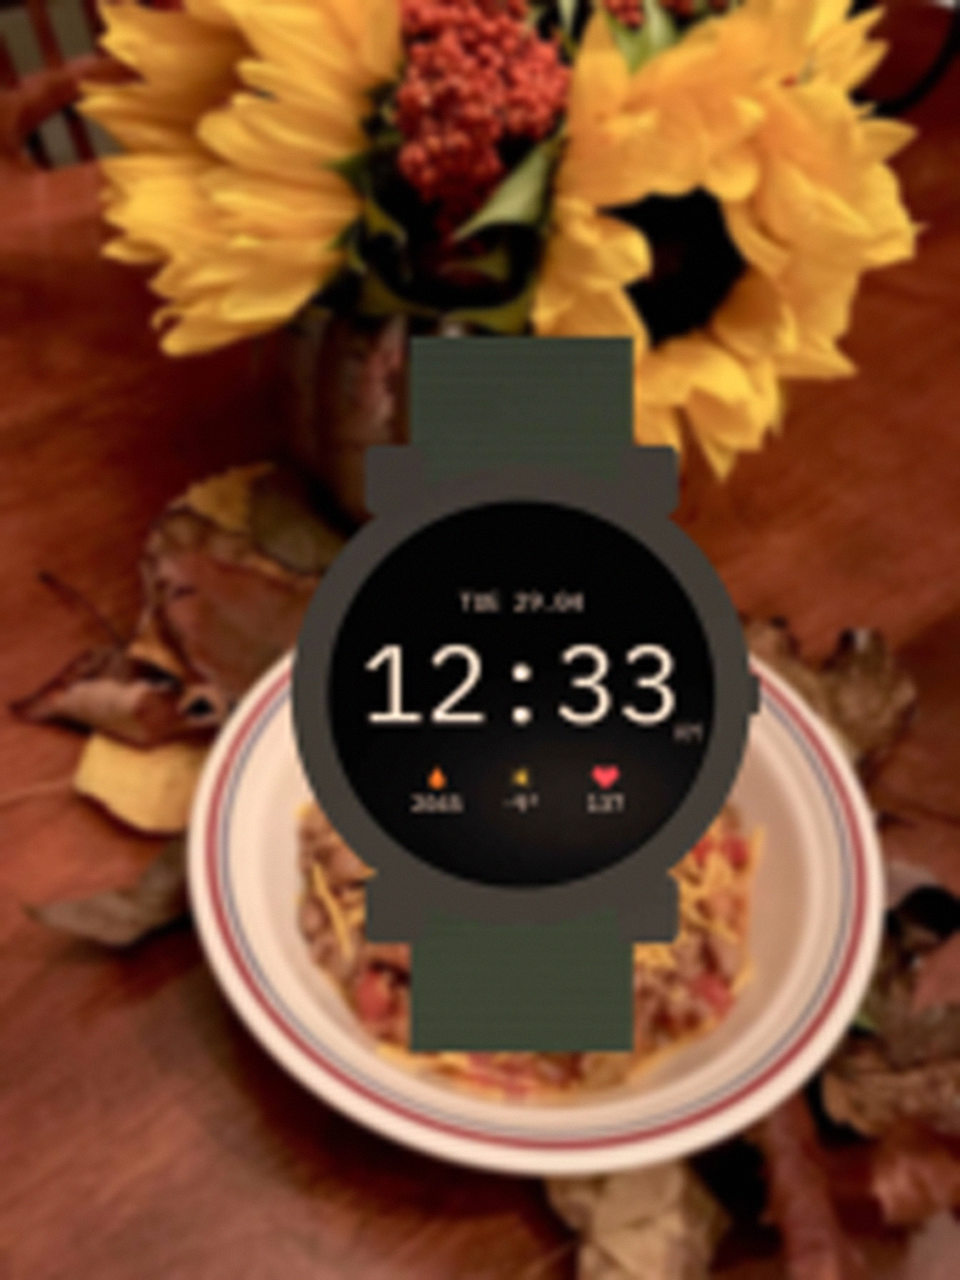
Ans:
h=12 m=33
